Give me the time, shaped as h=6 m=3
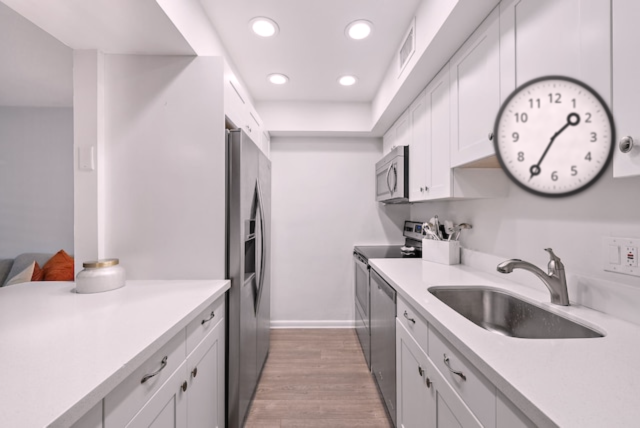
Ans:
h=1 m=35
